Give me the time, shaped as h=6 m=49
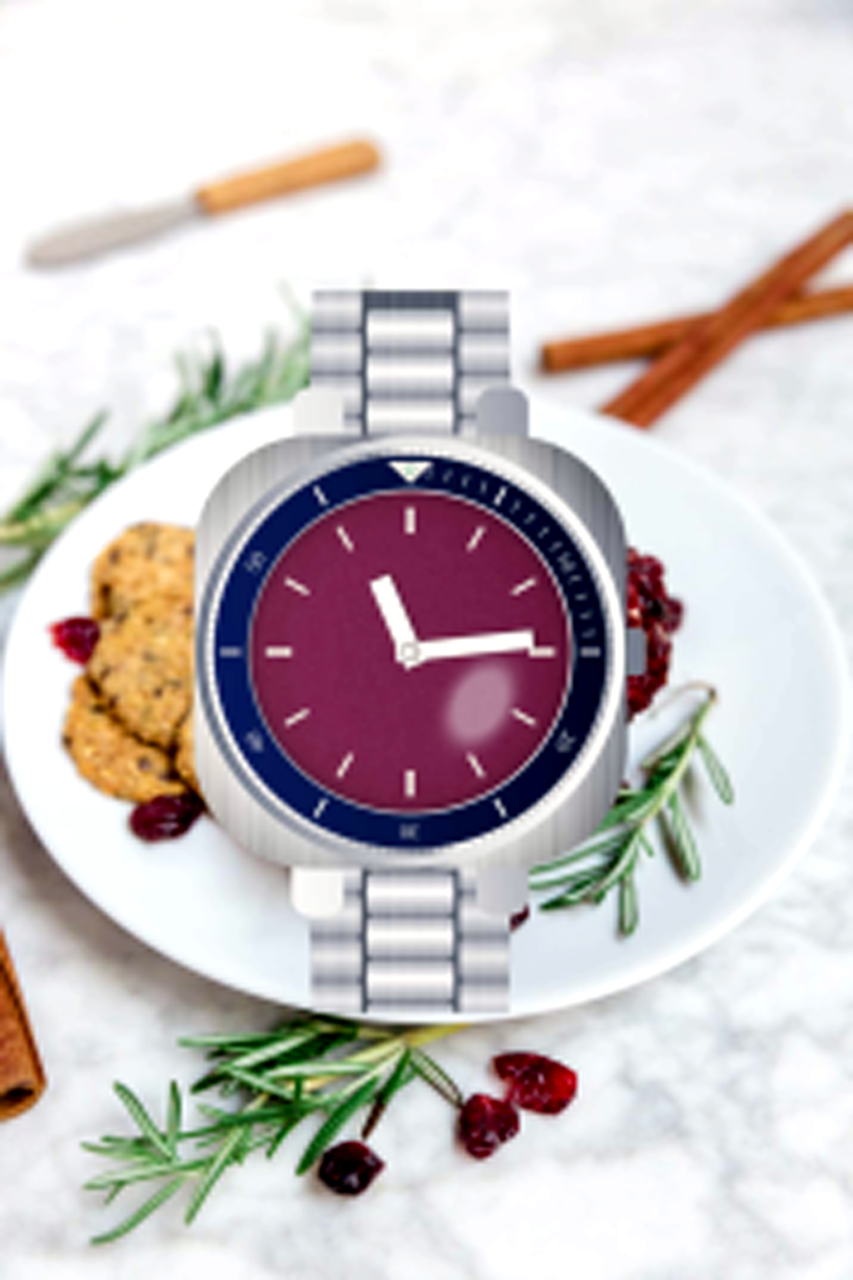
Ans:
h=11 m=14
